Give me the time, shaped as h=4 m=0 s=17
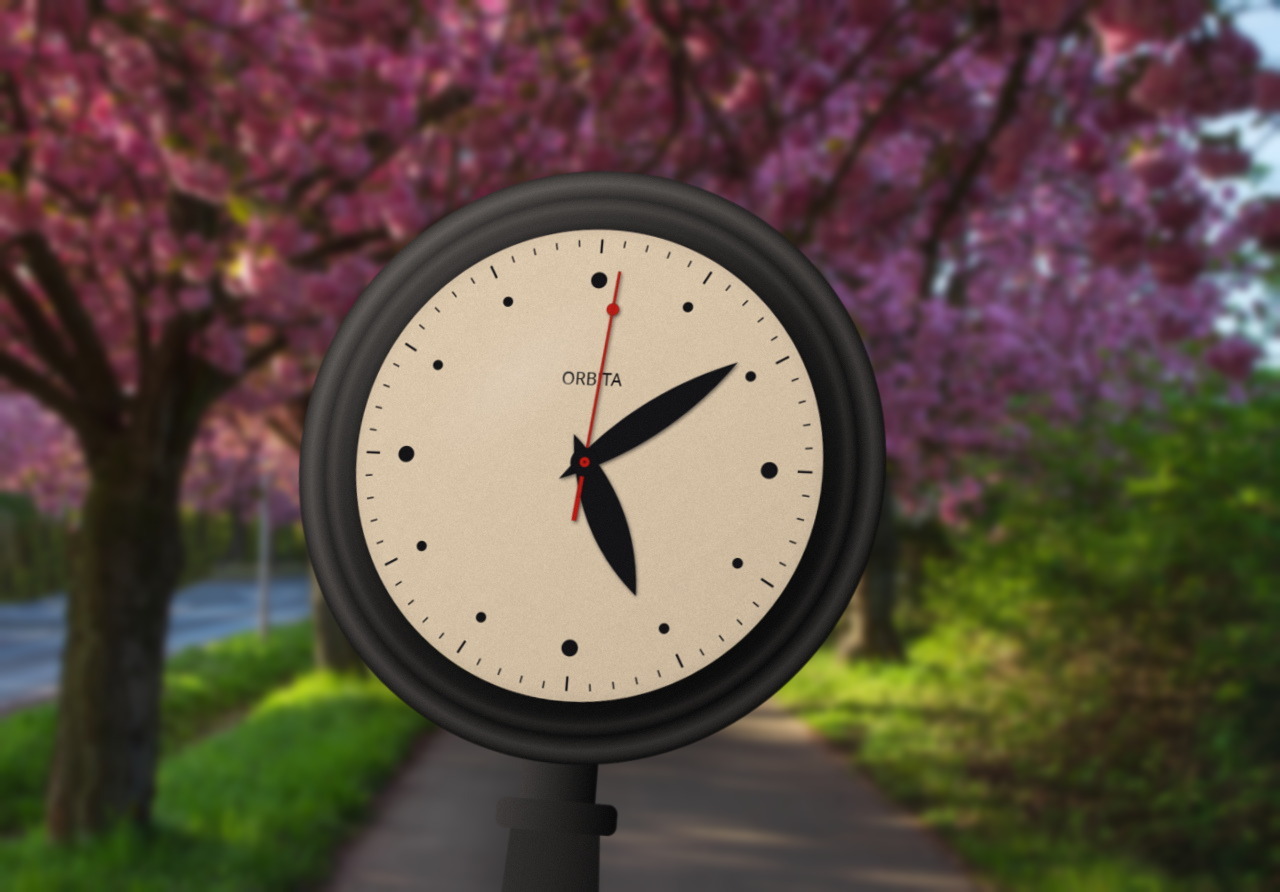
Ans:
h=5 m=9 s=1
